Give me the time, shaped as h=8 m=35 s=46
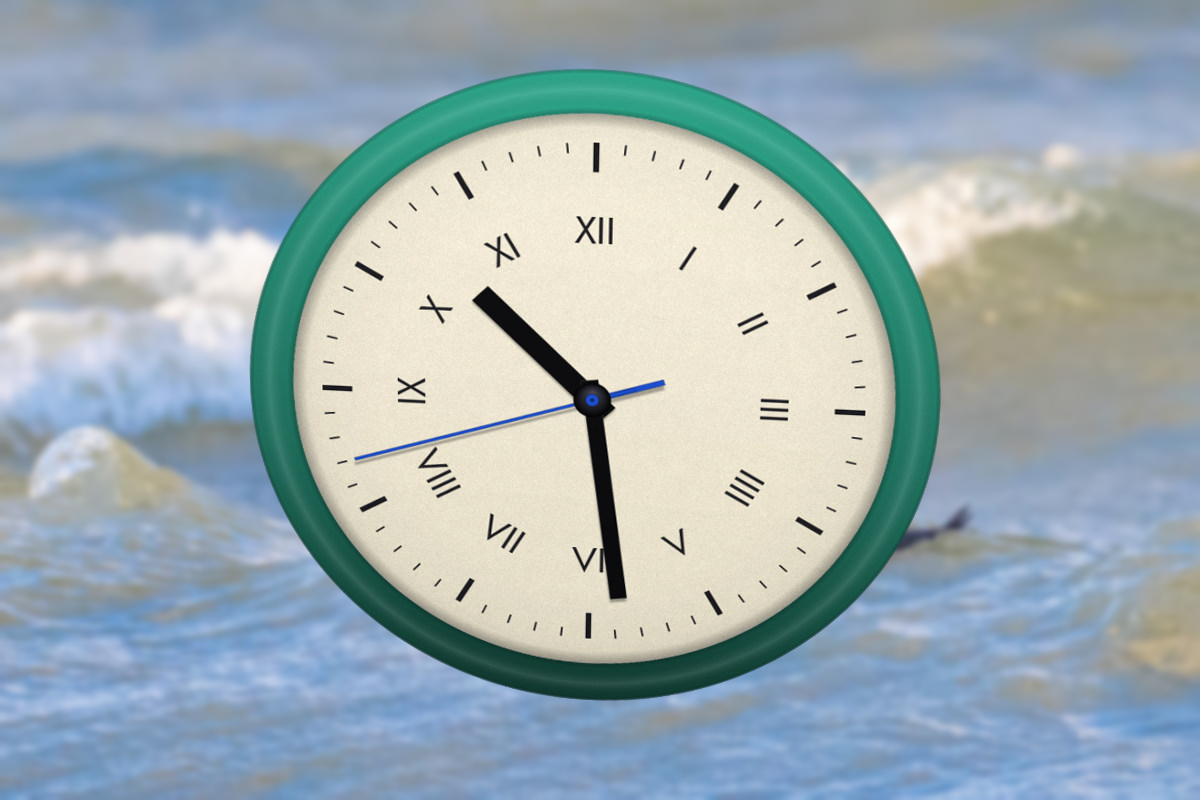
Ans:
h=10 m=28 s=42
